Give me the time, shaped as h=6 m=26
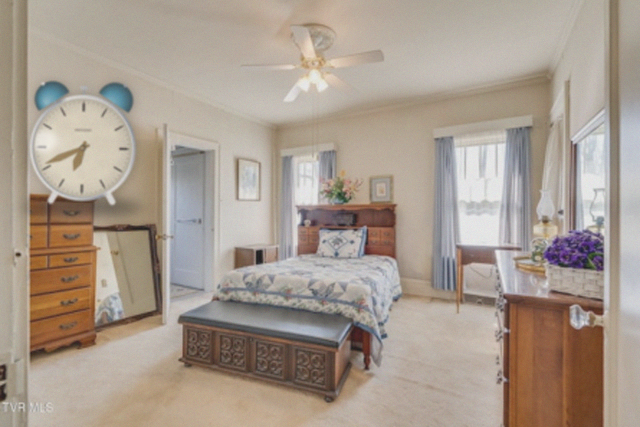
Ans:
h=6 m=41
